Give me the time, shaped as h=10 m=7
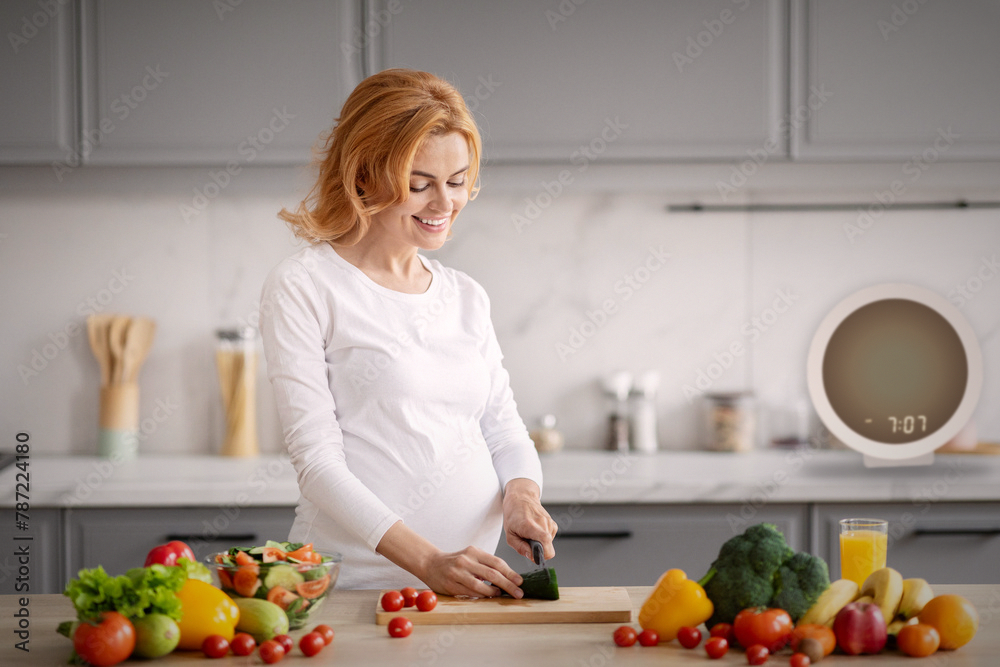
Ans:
h=7 m=7
